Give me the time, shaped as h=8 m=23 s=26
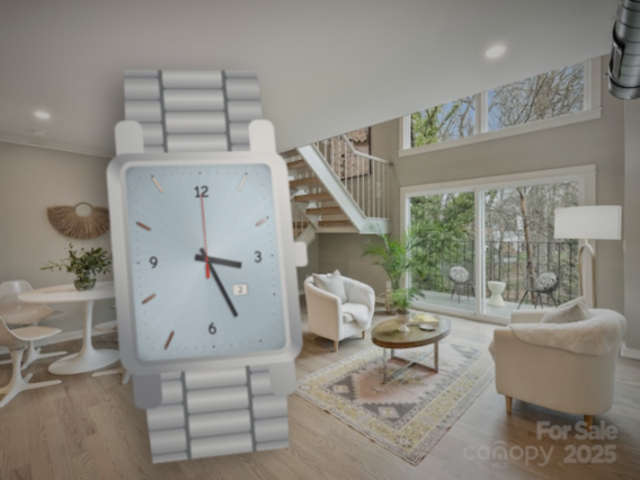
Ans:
h=3 m=26 s=0
